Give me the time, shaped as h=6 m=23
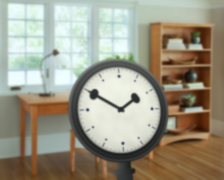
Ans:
h=1 m=50
